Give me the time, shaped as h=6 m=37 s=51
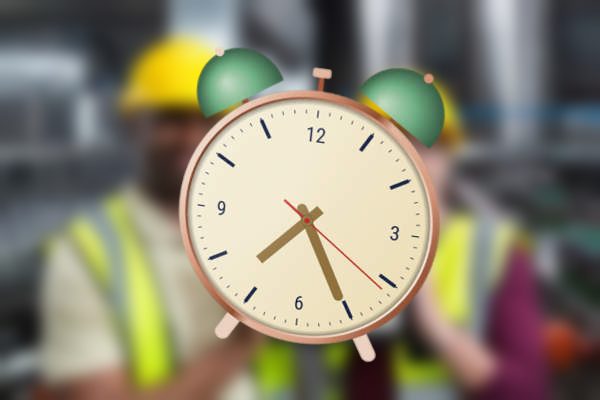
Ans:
h=7 m=25 s=21
